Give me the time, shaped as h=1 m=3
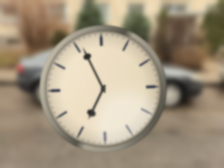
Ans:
h=6 m=56
